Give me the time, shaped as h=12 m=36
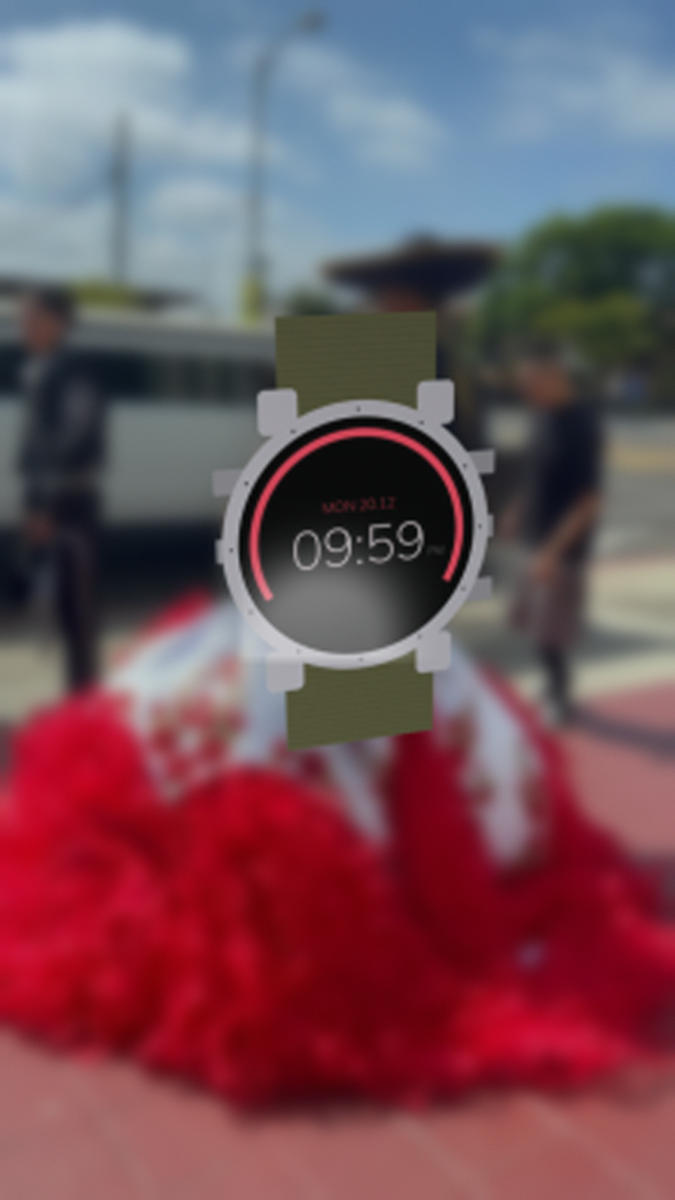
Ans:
h=9 m=59
